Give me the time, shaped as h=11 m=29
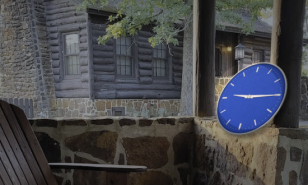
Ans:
h=9 m=15
